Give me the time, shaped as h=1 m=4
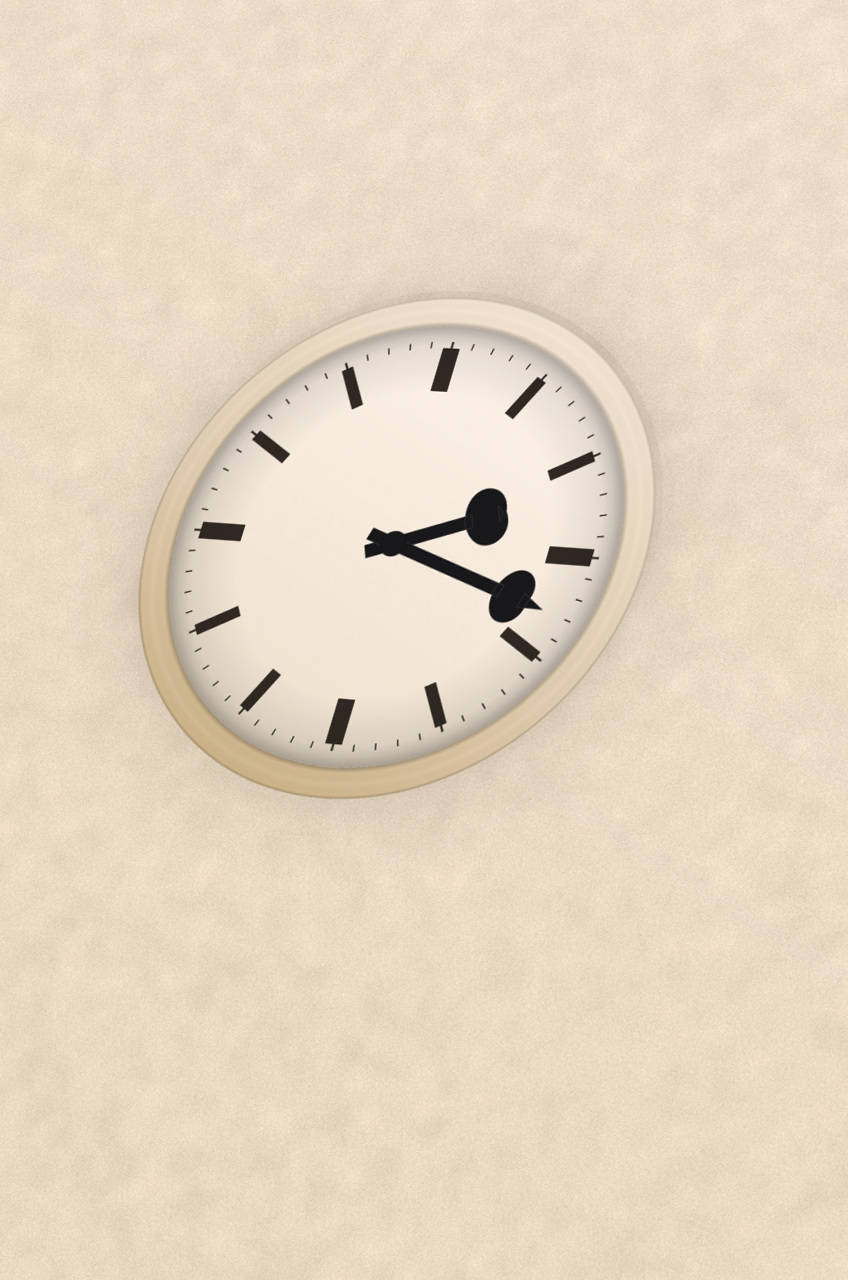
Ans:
h=2 m=18
